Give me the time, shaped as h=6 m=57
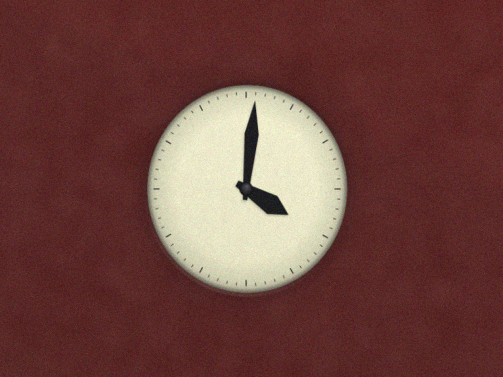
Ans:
h=4 m=1
